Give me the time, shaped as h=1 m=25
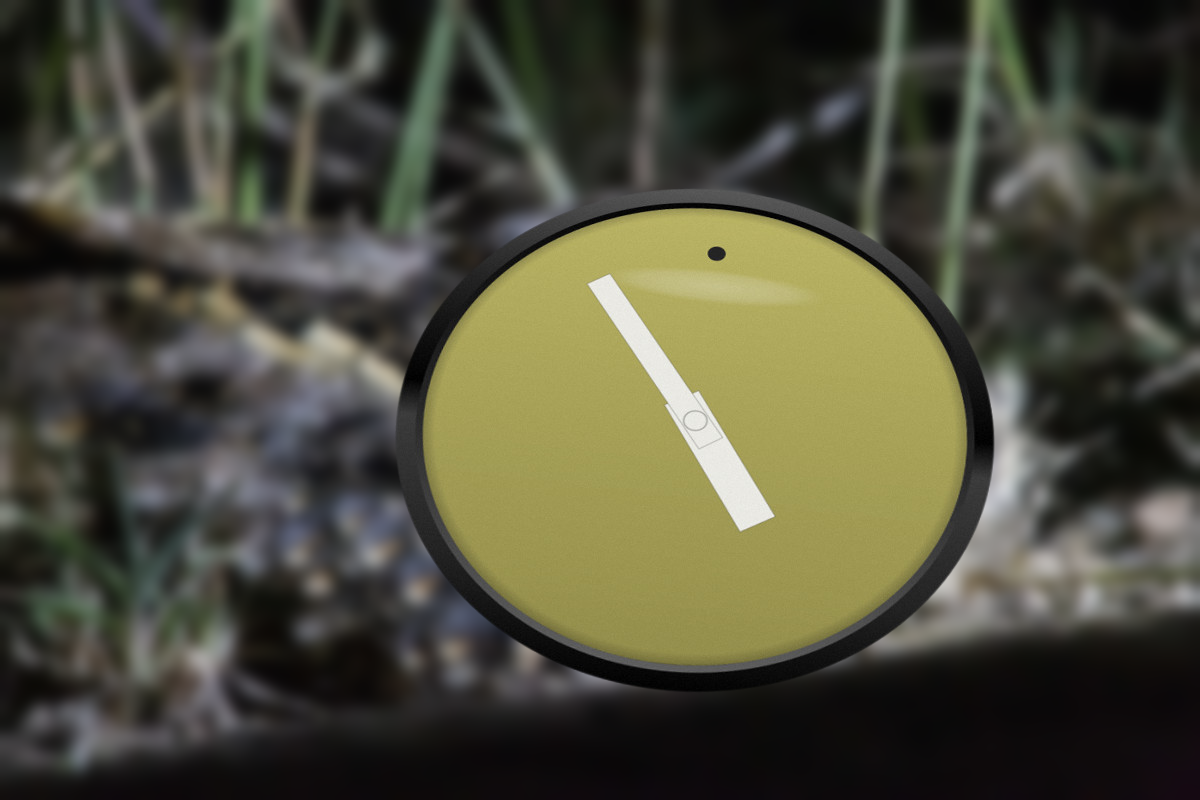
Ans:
h=4 m=54
